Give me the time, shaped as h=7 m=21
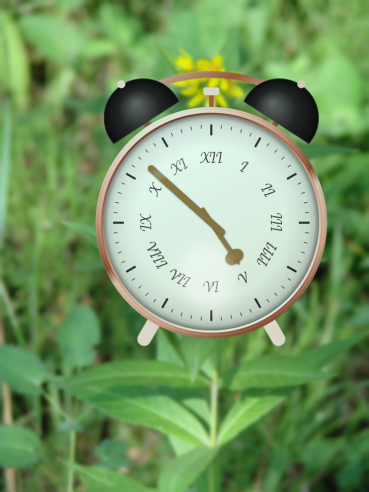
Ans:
h=4 m=52
